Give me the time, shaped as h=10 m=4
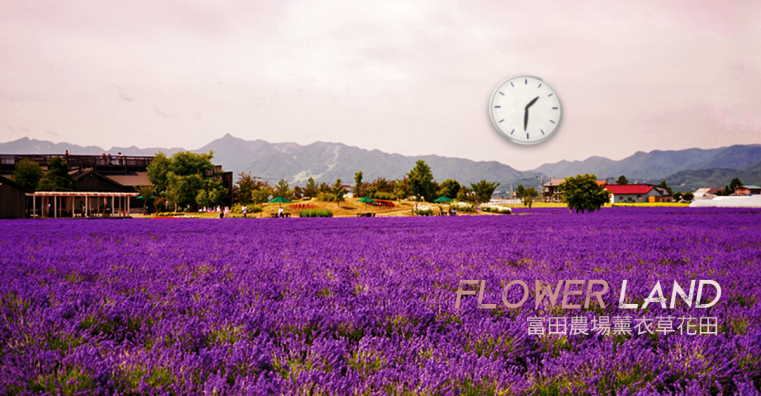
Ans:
h=1 m=31
